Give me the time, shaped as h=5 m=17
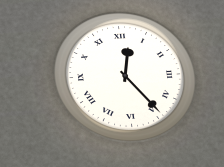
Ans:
h=12 m=24
